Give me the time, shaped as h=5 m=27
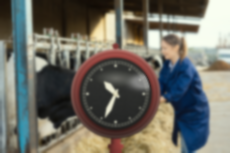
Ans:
h=10 m=34
